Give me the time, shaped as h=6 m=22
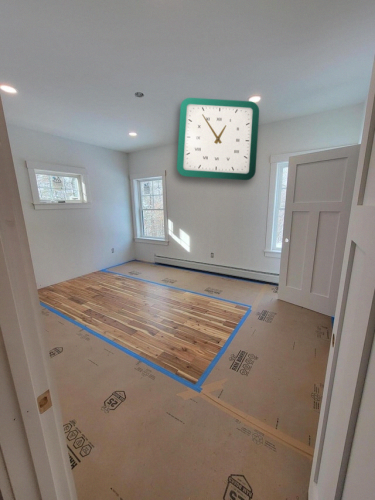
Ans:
h=12 m=54
